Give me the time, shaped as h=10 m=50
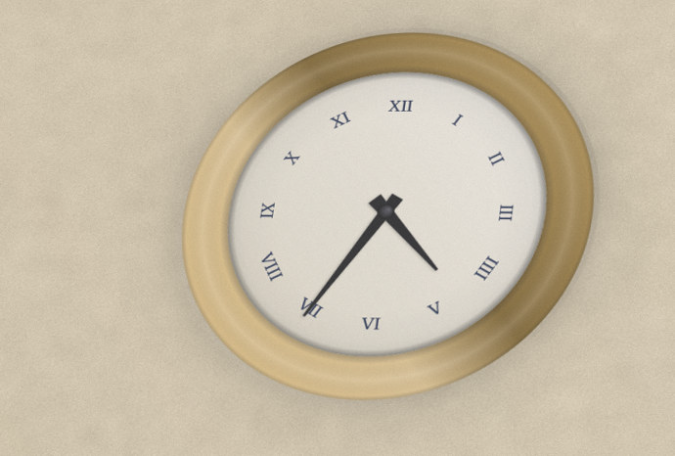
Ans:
h=4 m=35
